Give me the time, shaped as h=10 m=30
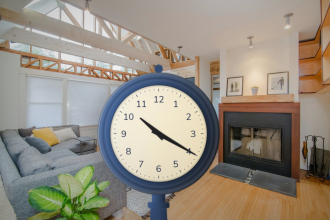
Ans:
h=10 m=20
